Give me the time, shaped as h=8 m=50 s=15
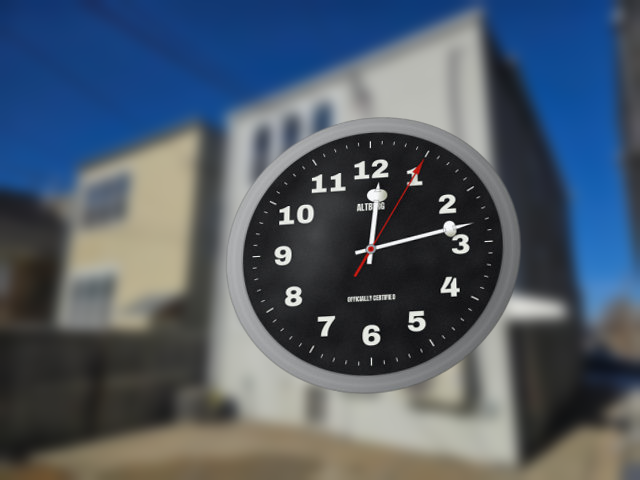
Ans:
h=12 m=13 s=5
